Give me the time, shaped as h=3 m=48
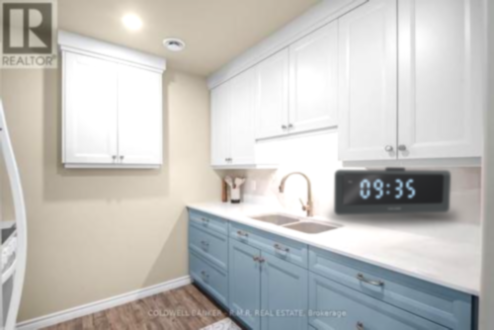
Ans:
h=9 m=35
